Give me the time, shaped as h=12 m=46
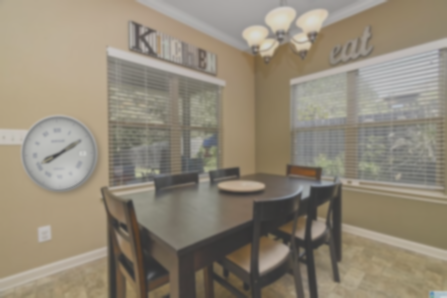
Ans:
h=8 m=10
